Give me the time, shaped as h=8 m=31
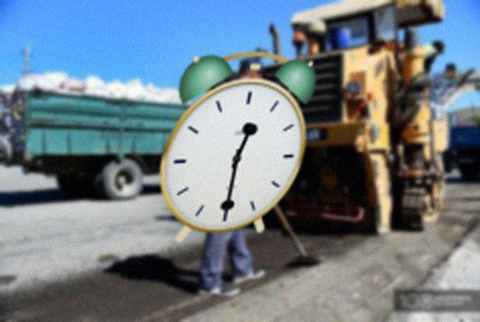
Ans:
h=12 m=30
